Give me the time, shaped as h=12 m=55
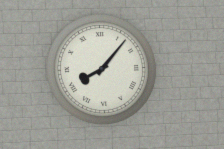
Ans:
h=8 m=7
